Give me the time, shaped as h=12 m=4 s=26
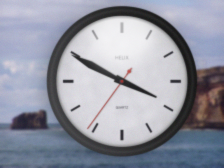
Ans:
h=3 m=49 s=36
